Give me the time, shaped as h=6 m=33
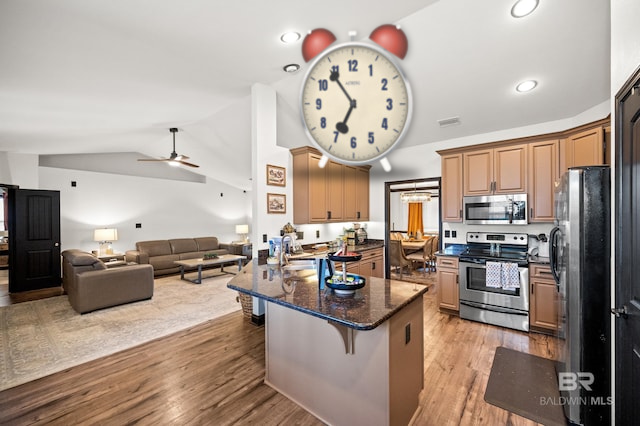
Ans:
h=6 m=54
